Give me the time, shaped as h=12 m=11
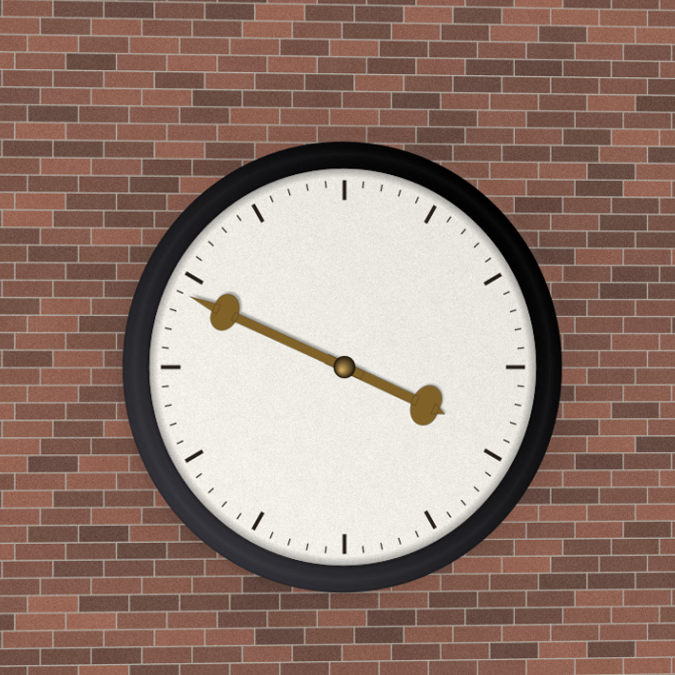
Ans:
h=3 m=49
